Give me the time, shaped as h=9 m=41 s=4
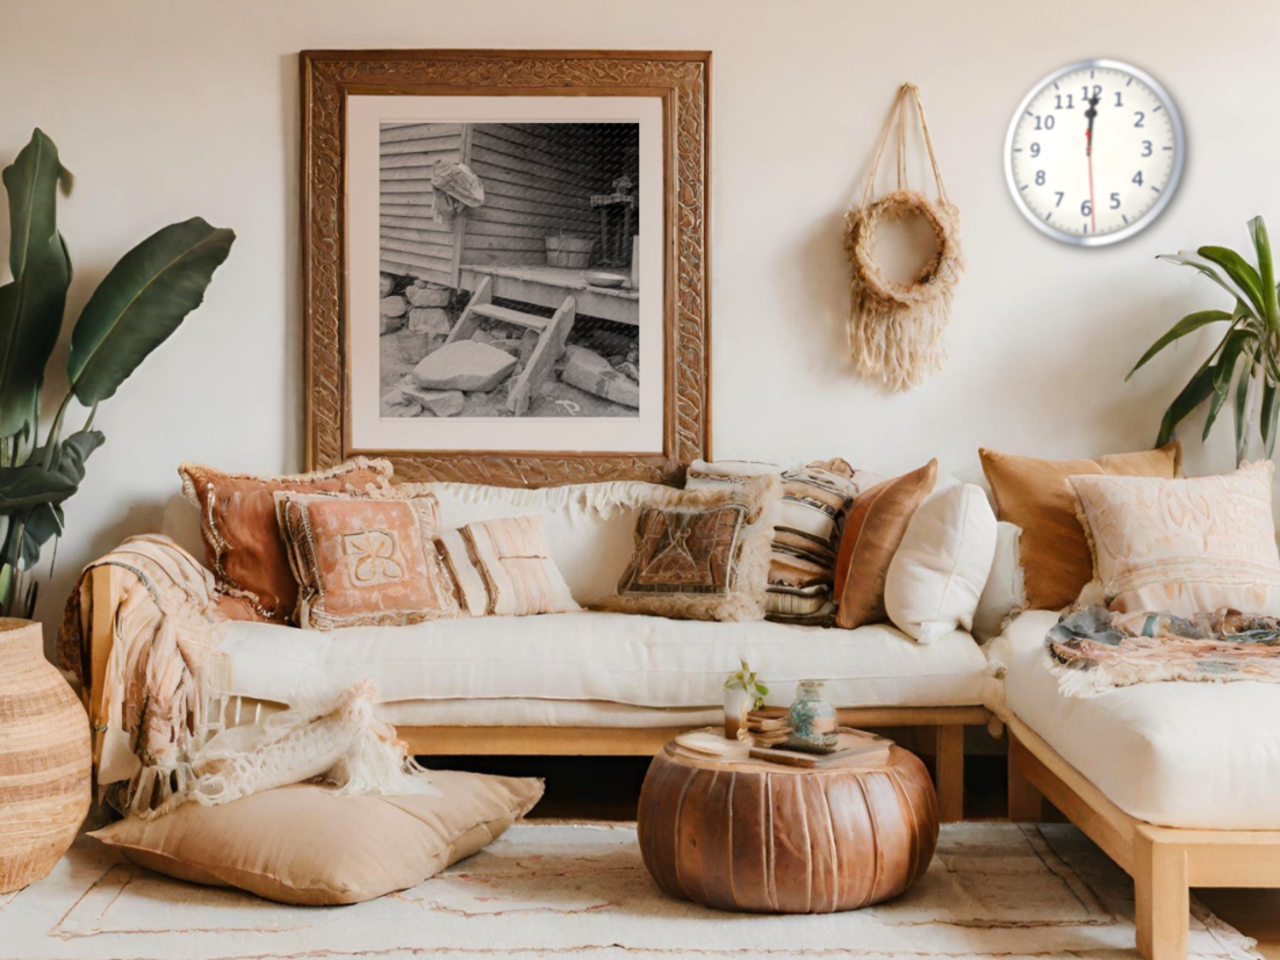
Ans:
h=12 m=0 s=29
